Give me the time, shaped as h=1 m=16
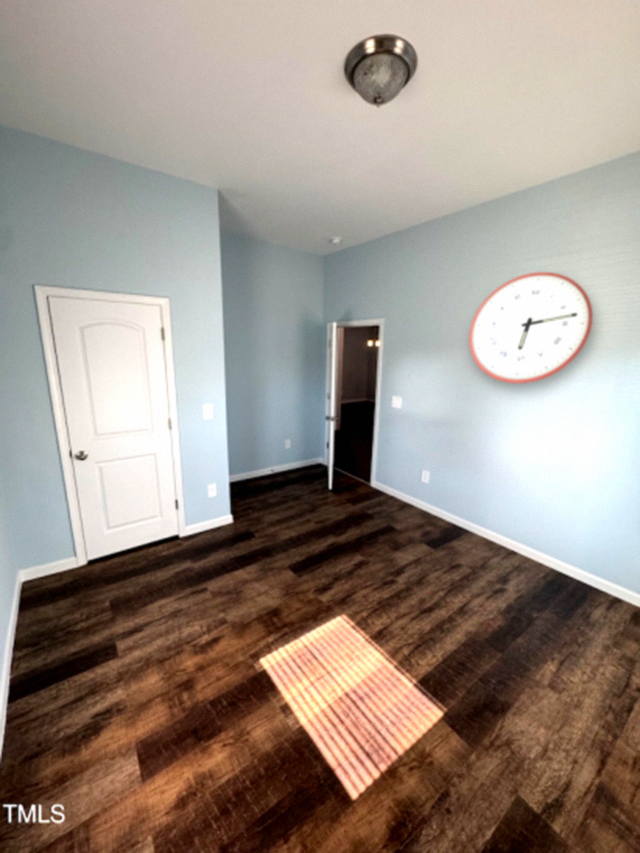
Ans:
h=6 m=13
